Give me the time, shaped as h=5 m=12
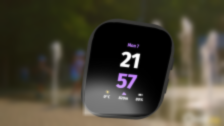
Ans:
h=21 m=57
